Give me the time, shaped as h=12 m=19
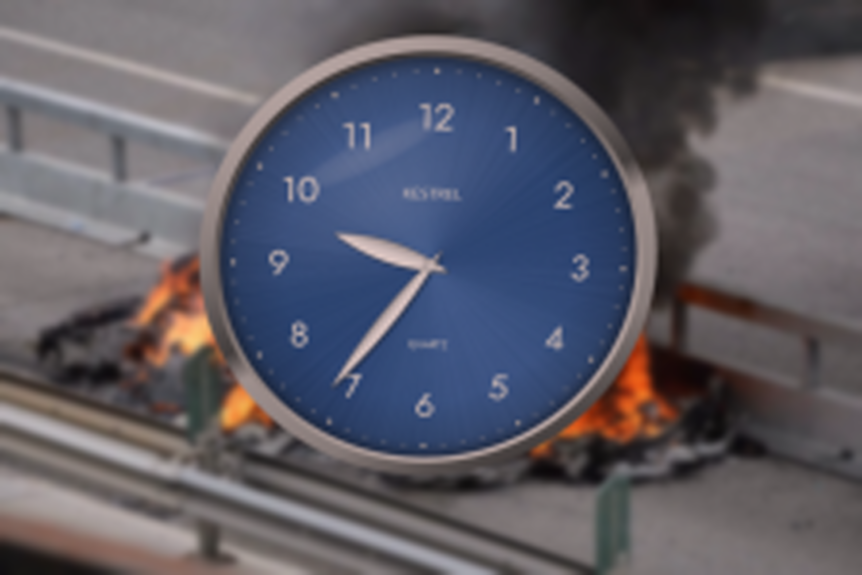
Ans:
h=9 m=36
